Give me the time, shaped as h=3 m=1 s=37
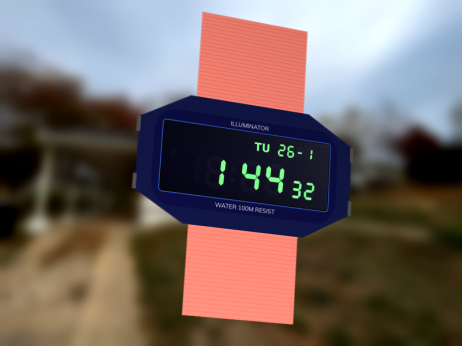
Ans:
h=1 m=44 s=32
